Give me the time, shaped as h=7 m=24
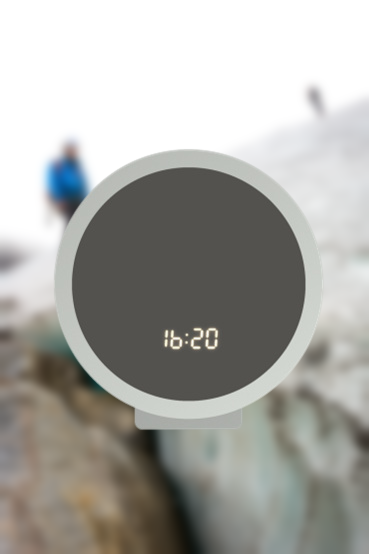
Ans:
h=16 m=20
